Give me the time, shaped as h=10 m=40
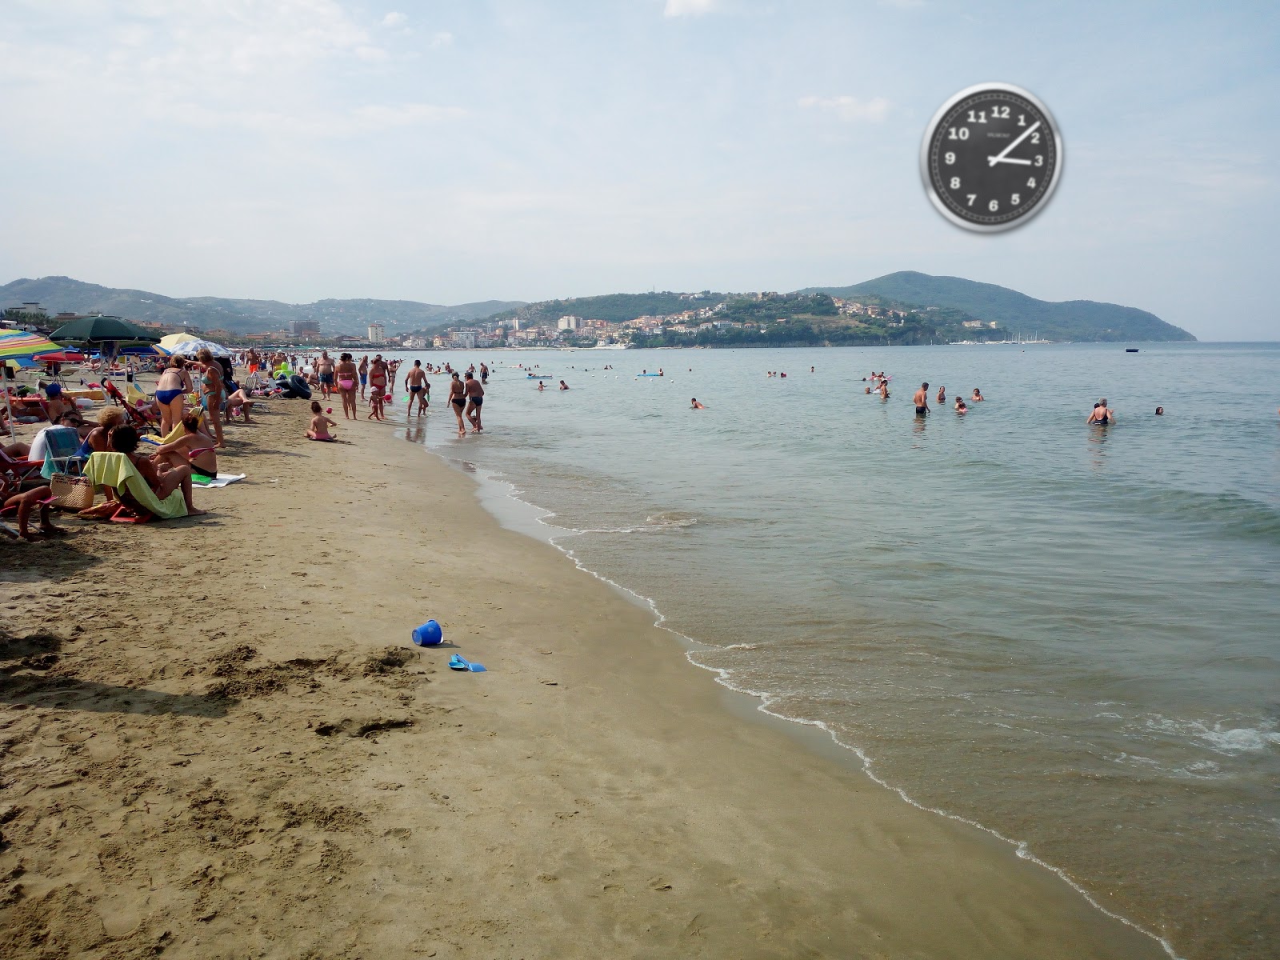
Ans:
h=3 m=8
